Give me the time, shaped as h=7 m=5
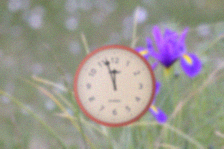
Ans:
h=11 m=57
